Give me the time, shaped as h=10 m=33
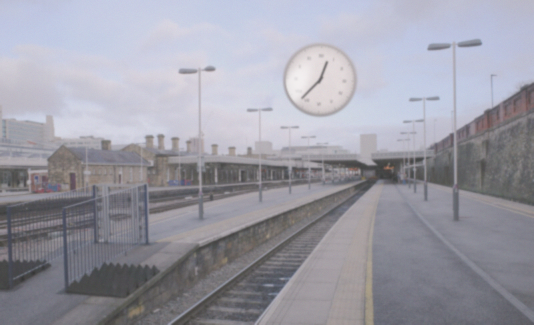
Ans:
h=12 m=37
